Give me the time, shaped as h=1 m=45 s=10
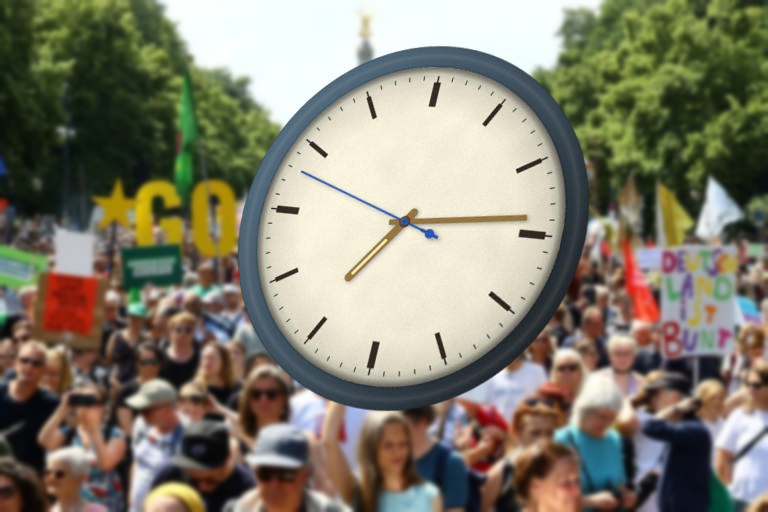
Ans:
h=7 m=13 s=48
